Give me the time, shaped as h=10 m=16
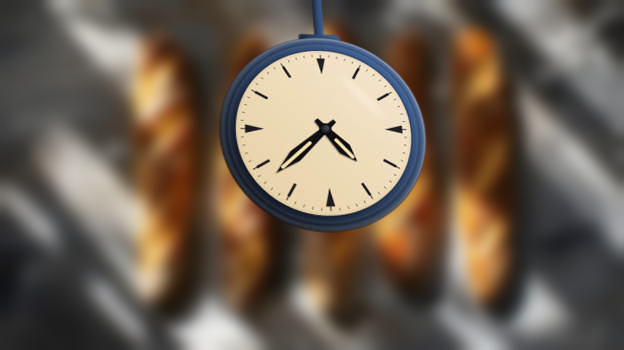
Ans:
h=4 m=38
